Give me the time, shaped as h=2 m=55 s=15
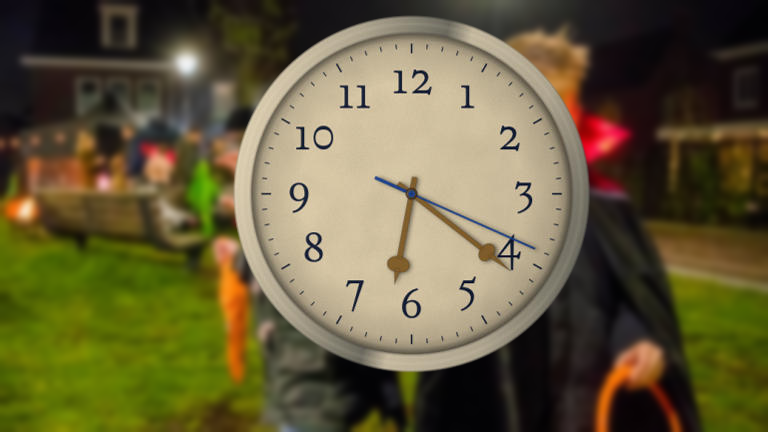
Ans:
h=6 m=21 s=19
